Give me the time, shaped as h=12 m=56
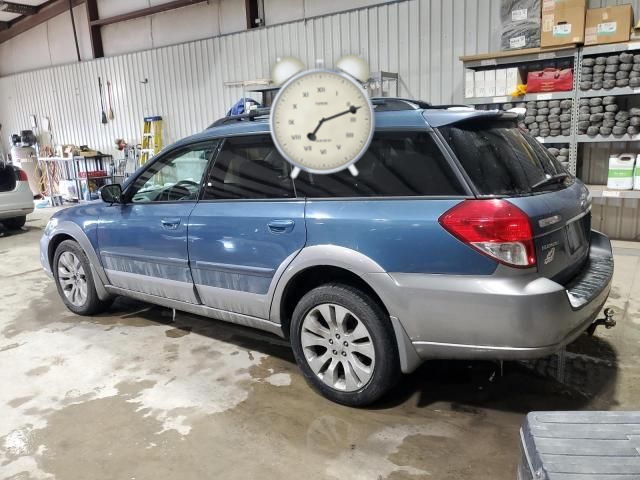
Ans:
h=7 m=12
